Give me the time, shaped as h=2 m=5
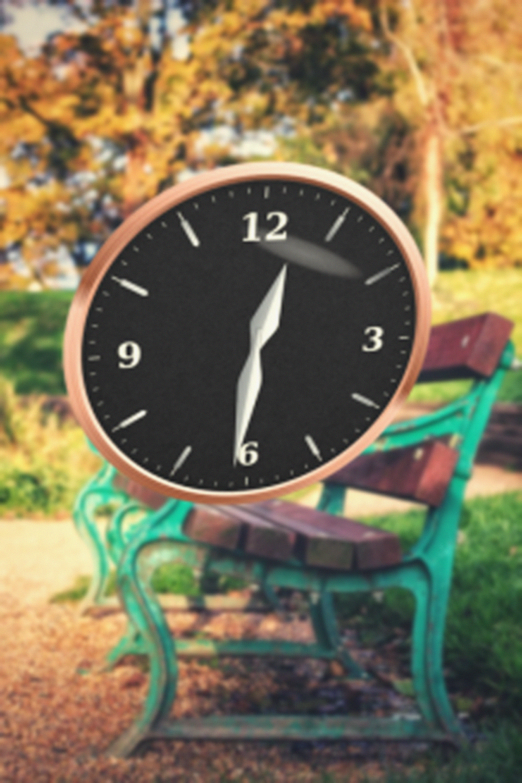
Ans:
h=12 m=31
